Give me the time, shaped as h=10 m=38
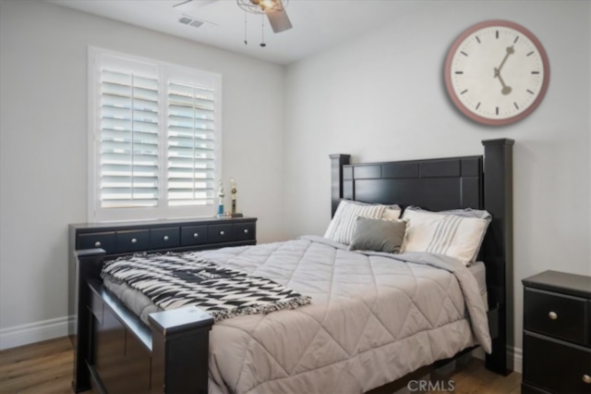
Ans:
h=5 m=5
